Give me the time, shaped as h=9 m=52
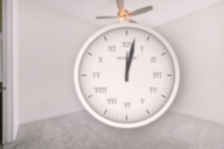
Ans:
h=12 m=2
